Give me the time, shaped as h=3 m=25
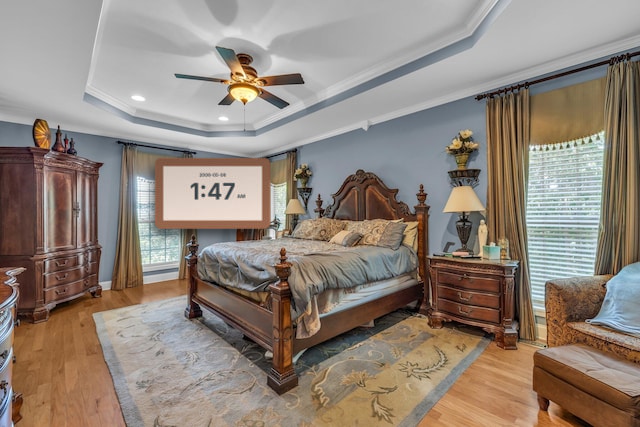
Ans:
h=1 m=47
